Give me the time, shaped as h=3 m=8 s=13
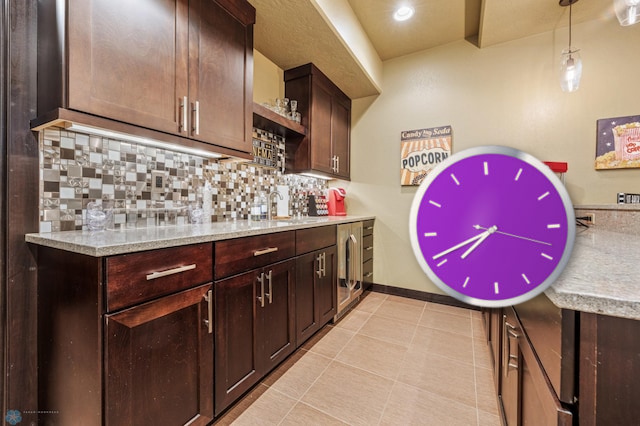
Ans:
h=7 m=41 s=18
